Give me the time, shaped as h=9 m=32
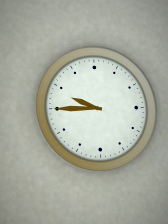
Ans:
h=9 m=45
